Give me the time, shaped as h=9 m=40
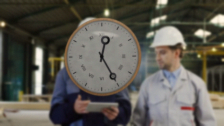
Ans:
h=12 m=25
